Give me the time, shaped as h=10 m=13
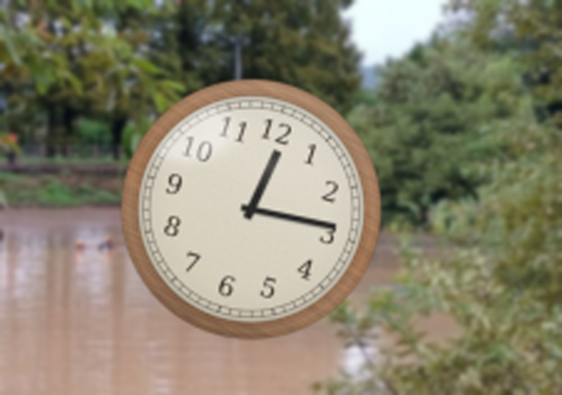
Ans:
h=12 m=14
